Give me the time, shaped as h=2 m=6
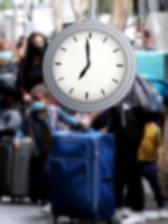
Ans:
h=6 m=59
